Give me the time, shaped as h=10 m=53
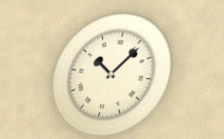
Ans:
h=10 m=6
